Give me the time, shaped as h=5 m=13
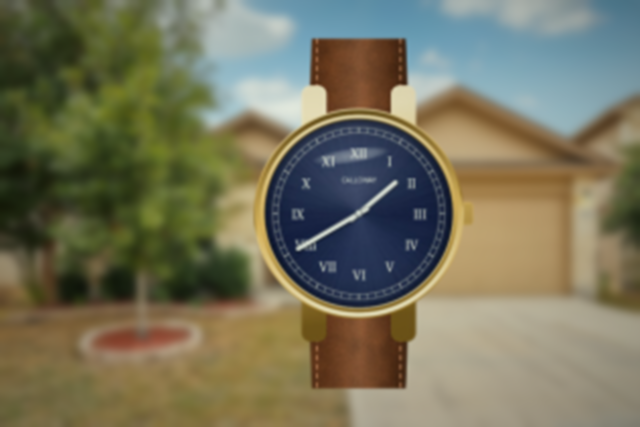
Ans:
h=1 m=40
